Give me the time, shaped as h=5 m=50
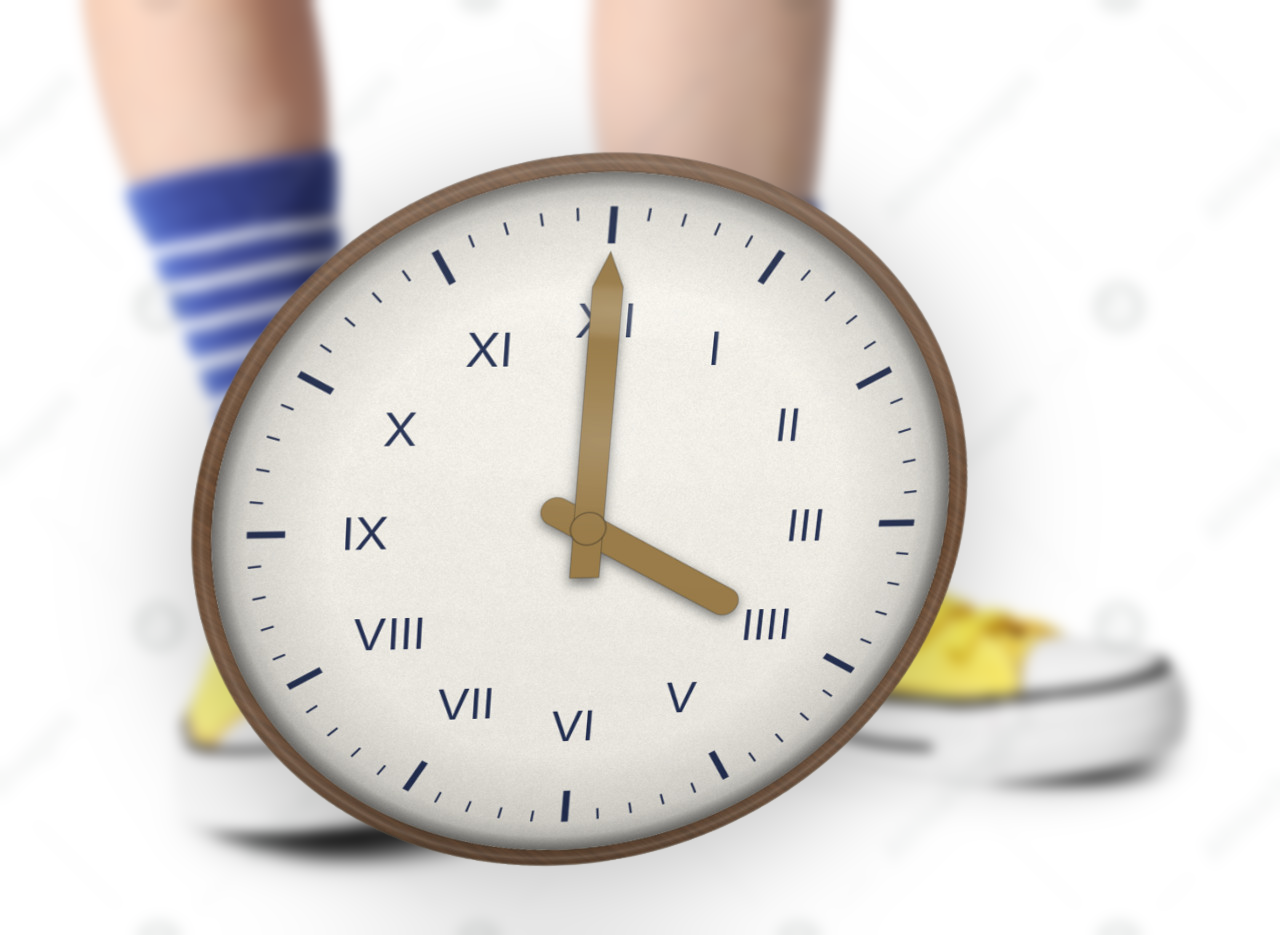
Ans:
h=4 m=0
